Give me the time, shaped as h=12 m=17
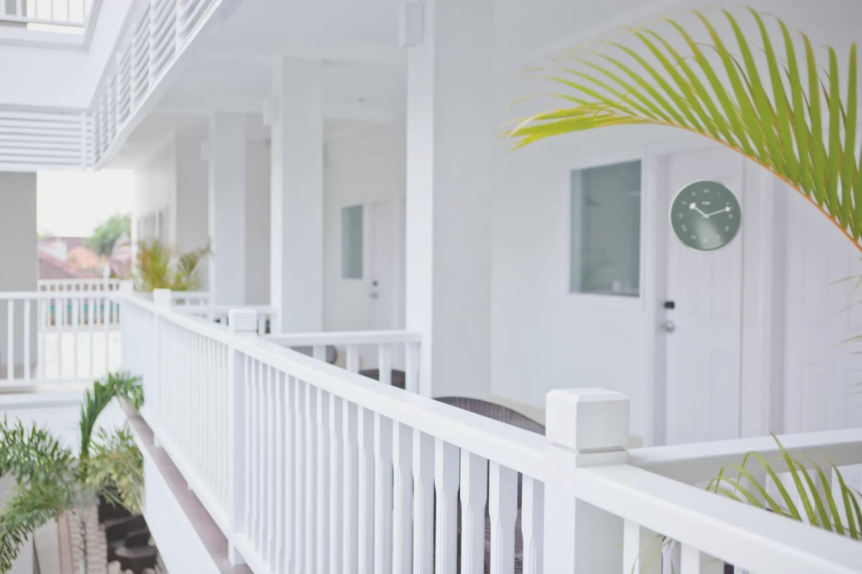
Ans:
h=10 m=12
